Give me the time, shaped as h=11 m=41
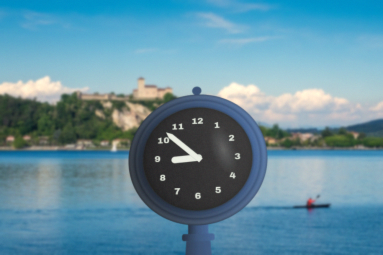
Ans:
h=8 m=52
